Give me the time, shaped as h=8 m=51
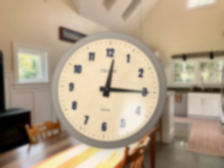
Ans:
h=12 m=15
